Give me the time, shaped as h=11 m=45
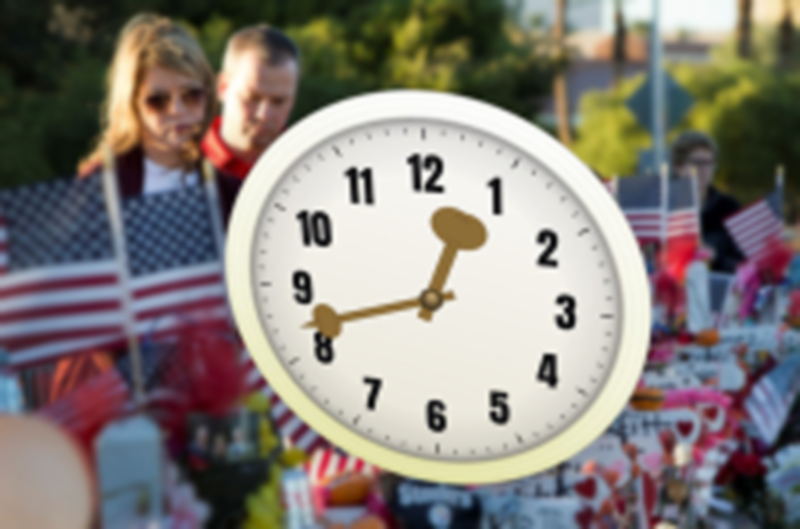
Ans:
h=12 m=42
